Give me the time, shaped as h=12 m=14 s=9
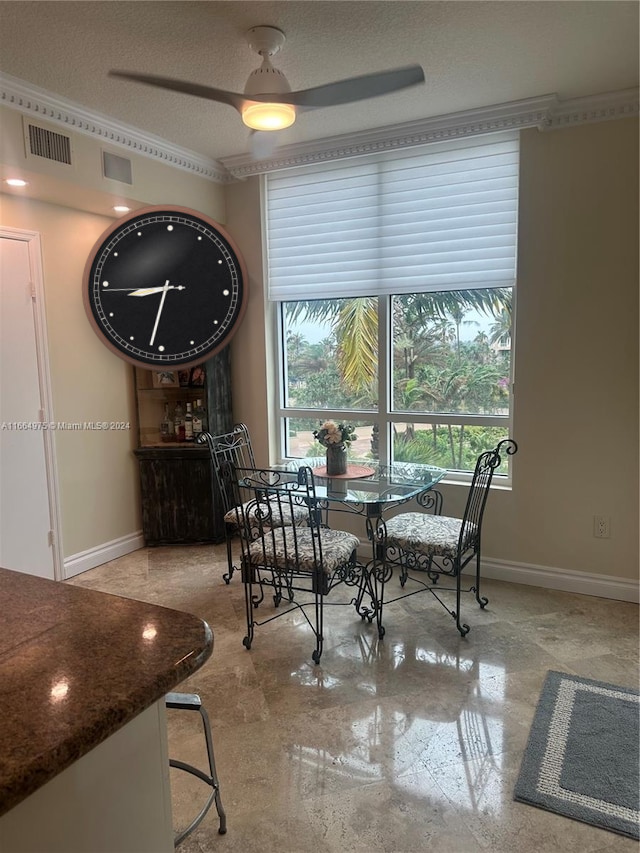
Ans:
h=8 m=31 s=44
